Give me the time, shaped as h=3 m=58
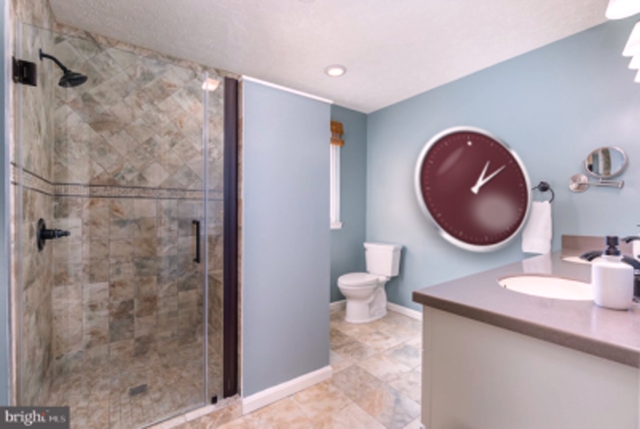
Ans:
h=1 m=10
